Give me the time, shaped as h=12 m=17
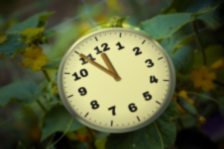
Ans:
h=11 m=55
